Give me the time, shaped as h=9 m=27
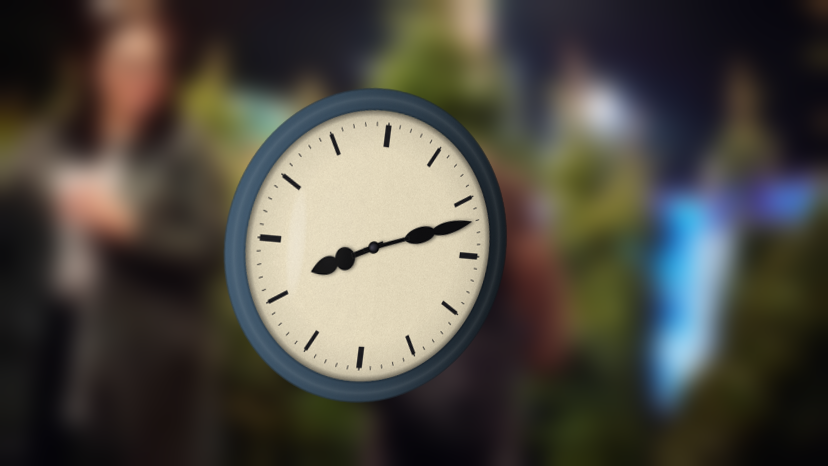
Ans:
h=8 m=12
